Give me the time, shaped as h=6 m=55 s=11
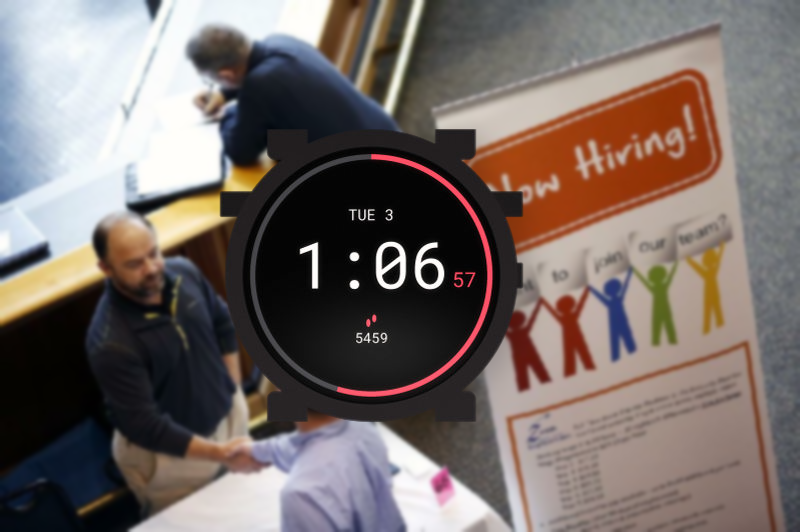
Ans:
h=1 m=6 s=57
